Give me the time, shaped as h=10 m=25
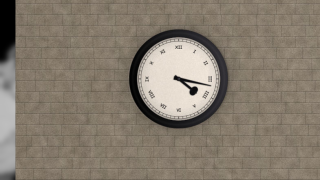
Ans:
h=4 m=17
